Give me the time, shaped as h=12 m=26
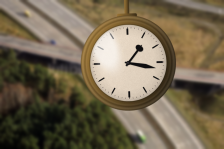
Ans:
h=1 m=17
